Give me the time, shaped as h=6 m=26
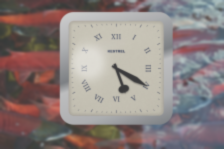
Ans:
h=5 m=20
